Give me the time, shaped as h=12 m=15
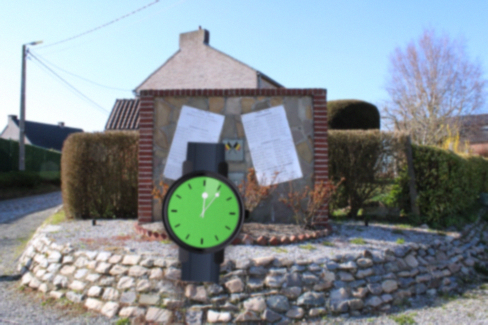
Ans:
h=12 m=6
